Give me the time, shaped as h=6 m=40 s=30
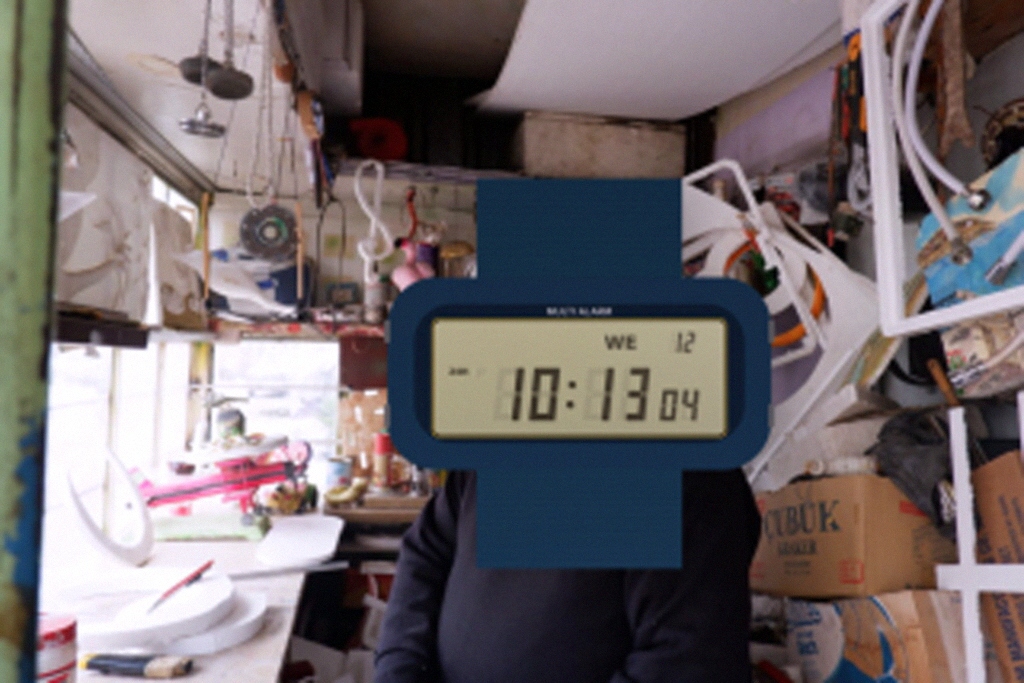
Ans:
h=10 m=13 s=4
